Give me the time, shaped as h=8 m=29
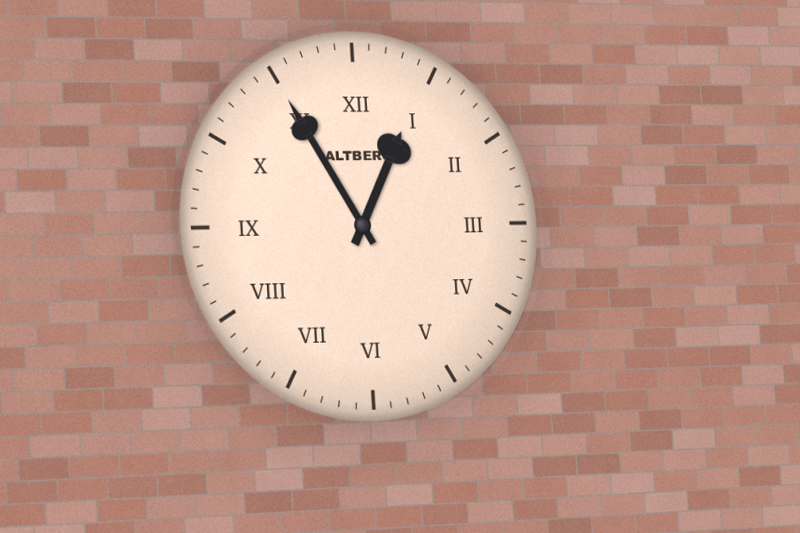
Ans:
h=12 m=55
